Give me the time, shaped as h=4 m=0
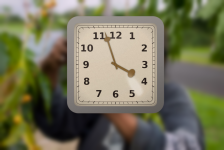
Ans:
h=3 m=57
